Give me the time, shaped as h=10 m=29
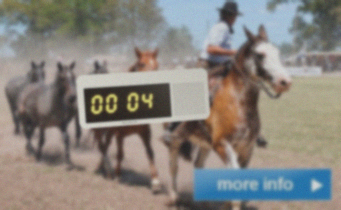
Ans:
h=0 m=4
